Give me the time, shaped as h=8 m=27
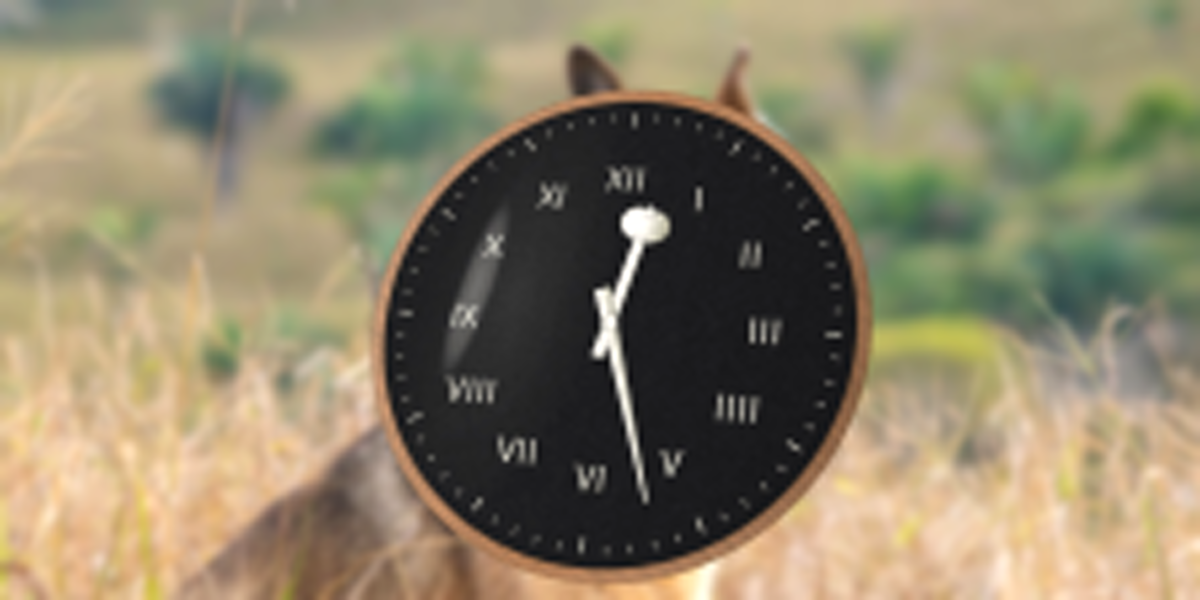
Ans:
h=12 m=27
